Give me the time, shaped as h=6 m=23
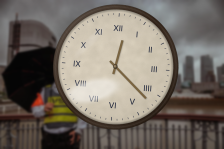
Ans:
h=12 m=22
